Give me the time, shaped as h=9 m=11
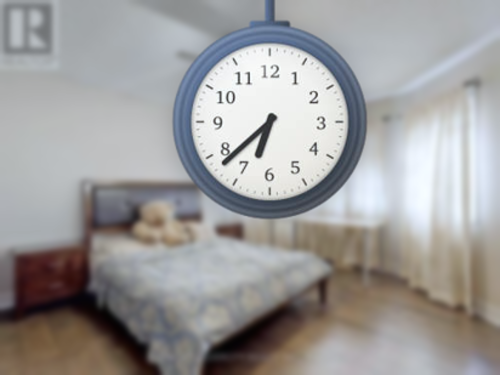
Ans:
h=6 m=38
